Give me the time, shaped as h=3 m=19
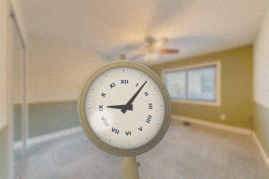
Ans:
h=9 m=7
